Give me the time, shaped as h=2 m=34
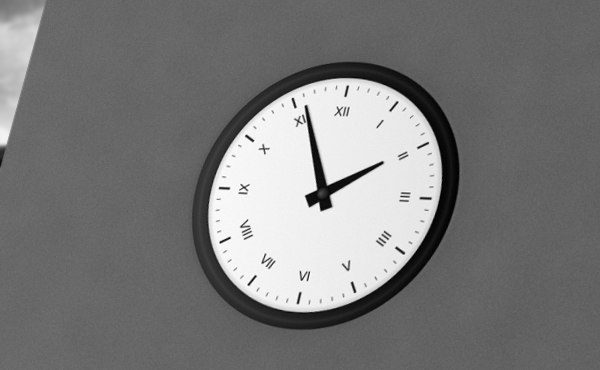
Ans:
h=1 m=56
